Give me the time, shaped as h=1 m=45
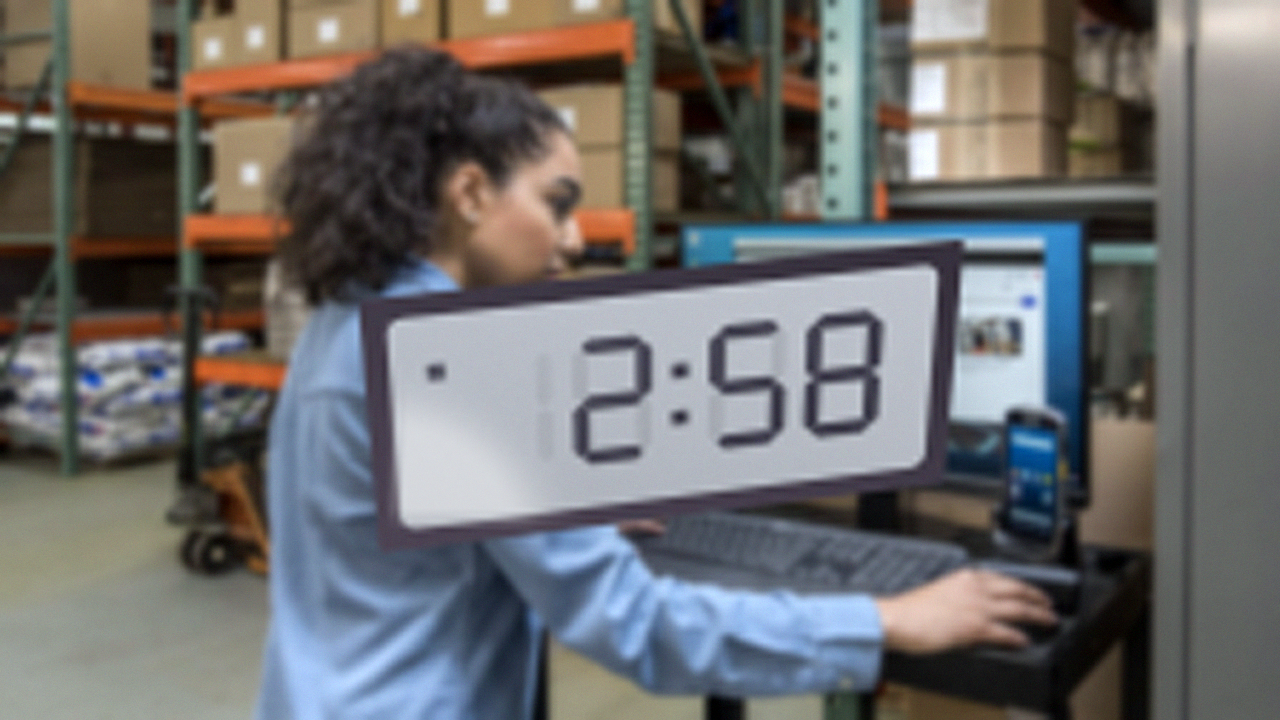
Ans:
h=2 m=58
